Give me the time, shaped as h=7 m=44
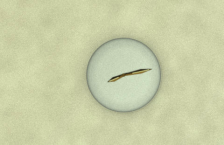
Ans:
h=8 m=13
